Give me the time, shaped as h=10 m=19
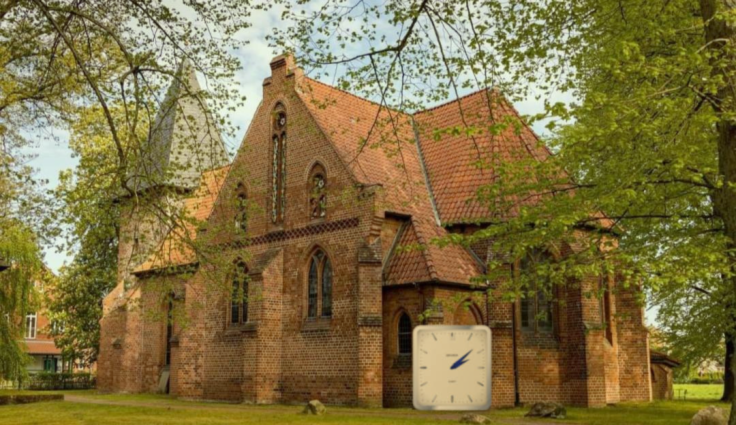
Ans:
h=2 m=8
